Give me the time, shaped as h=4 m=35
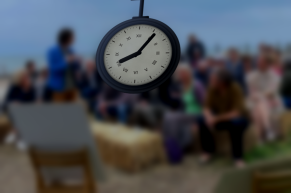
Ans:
h=8 m=6
